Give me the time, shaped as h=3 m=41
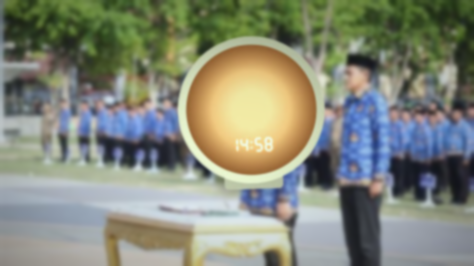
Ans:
h=14 m=58
